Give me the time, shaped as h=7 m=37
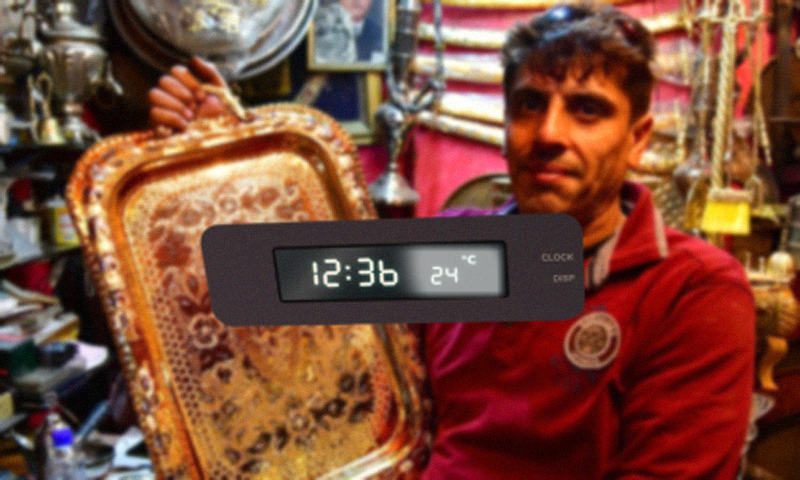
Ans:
h=12 m=36
